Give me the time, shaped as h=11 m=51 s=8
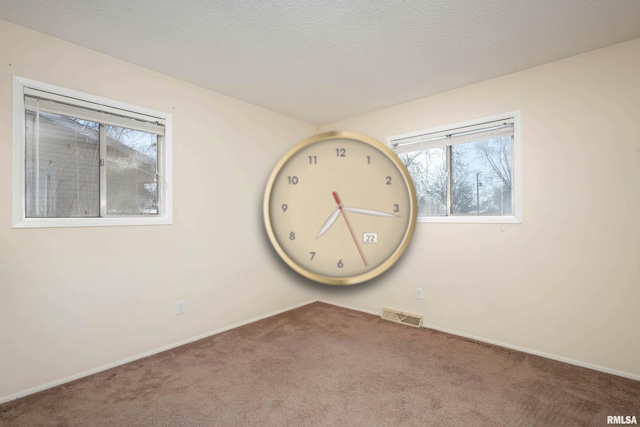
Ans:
h=7 m=16 s=26
